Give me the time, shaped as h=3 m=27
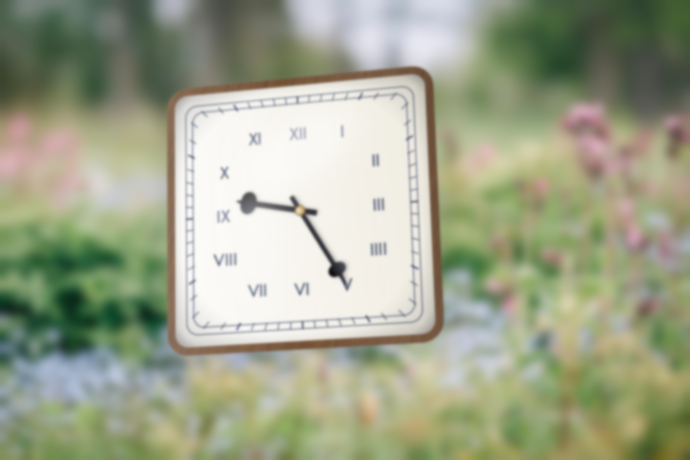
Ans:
h=9 m=25
